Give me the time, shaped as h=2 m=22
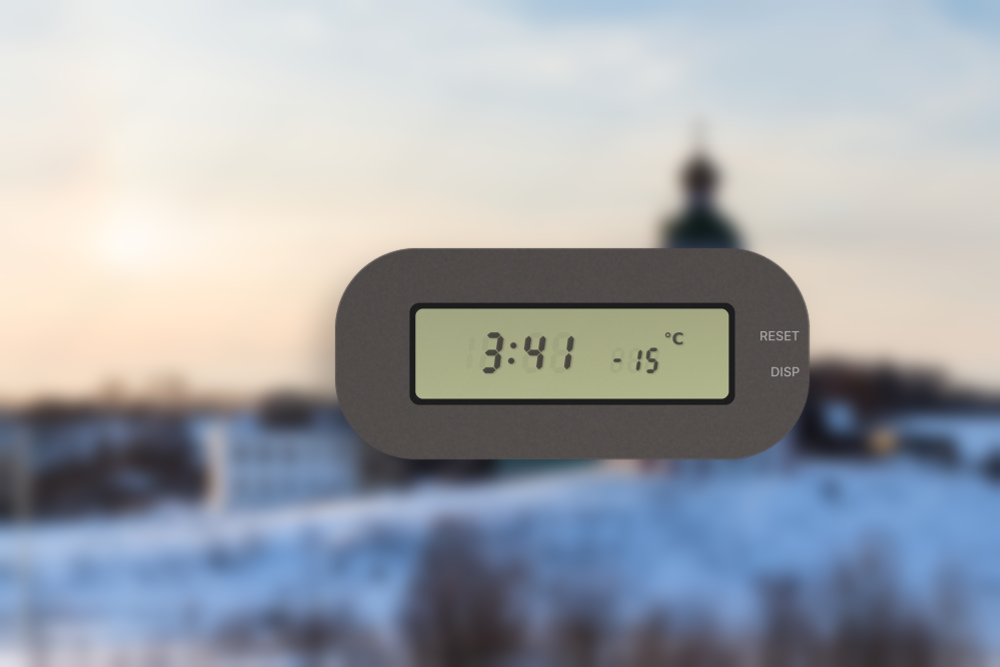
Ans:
h=3 m=41
